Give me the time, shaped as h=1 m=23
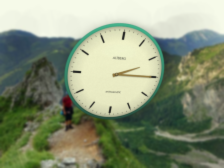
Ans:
h=2 m=15
